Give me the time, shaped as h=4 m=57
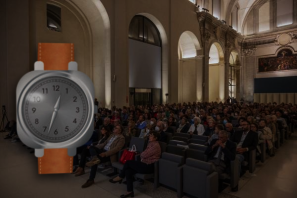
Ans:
h=12 m=33
